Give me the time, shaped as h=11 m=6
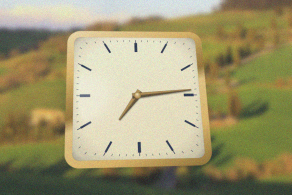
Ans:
h=7 m=14
